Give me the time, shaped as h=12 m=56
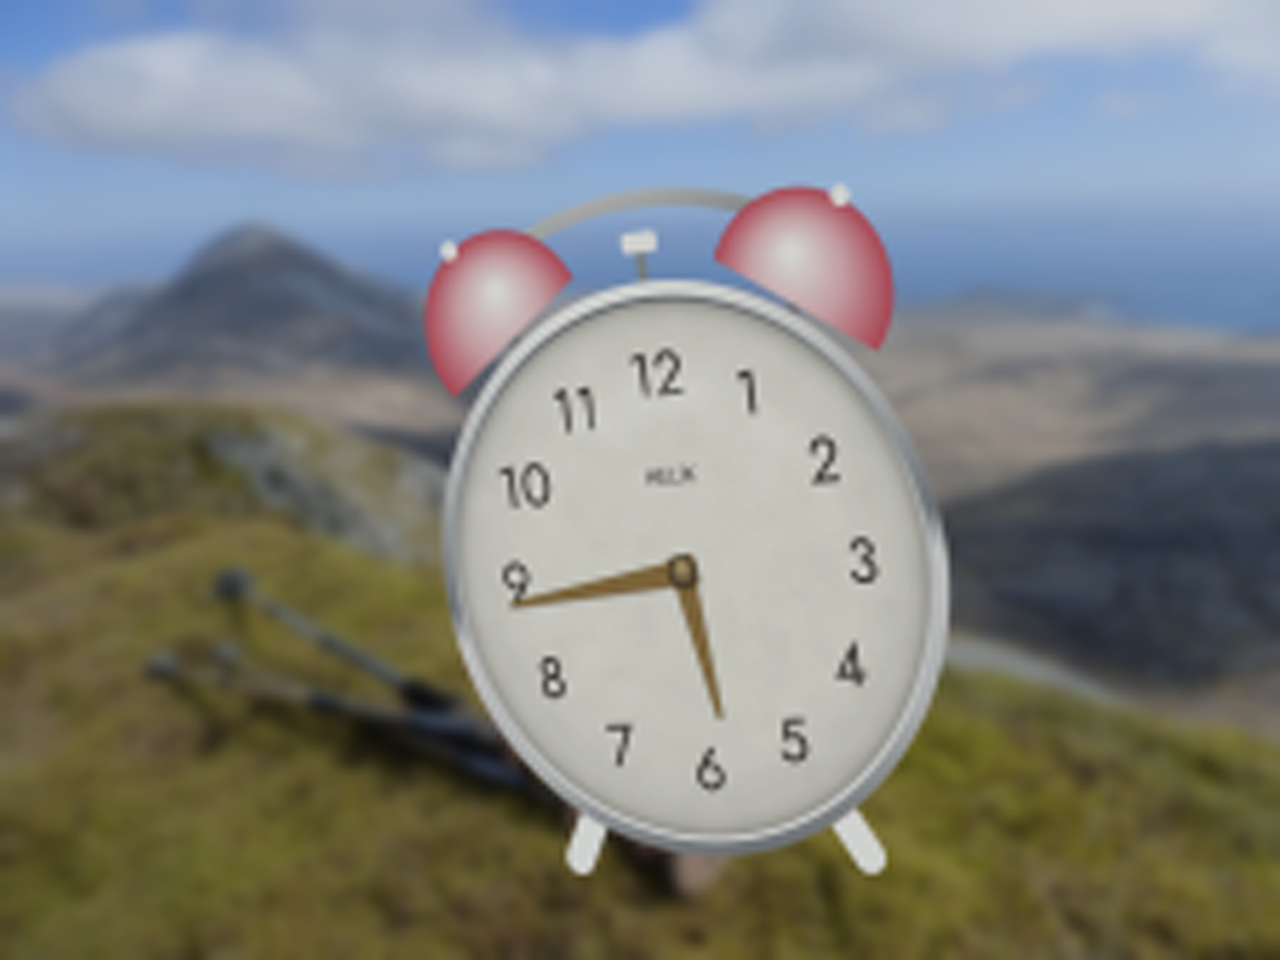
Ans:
h=5 m=44
